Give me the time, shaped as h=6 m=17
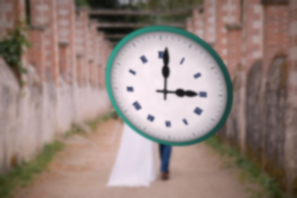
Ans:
h=3 m=1
